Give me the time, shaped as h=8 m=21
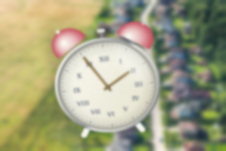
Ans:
h=1 m=55
